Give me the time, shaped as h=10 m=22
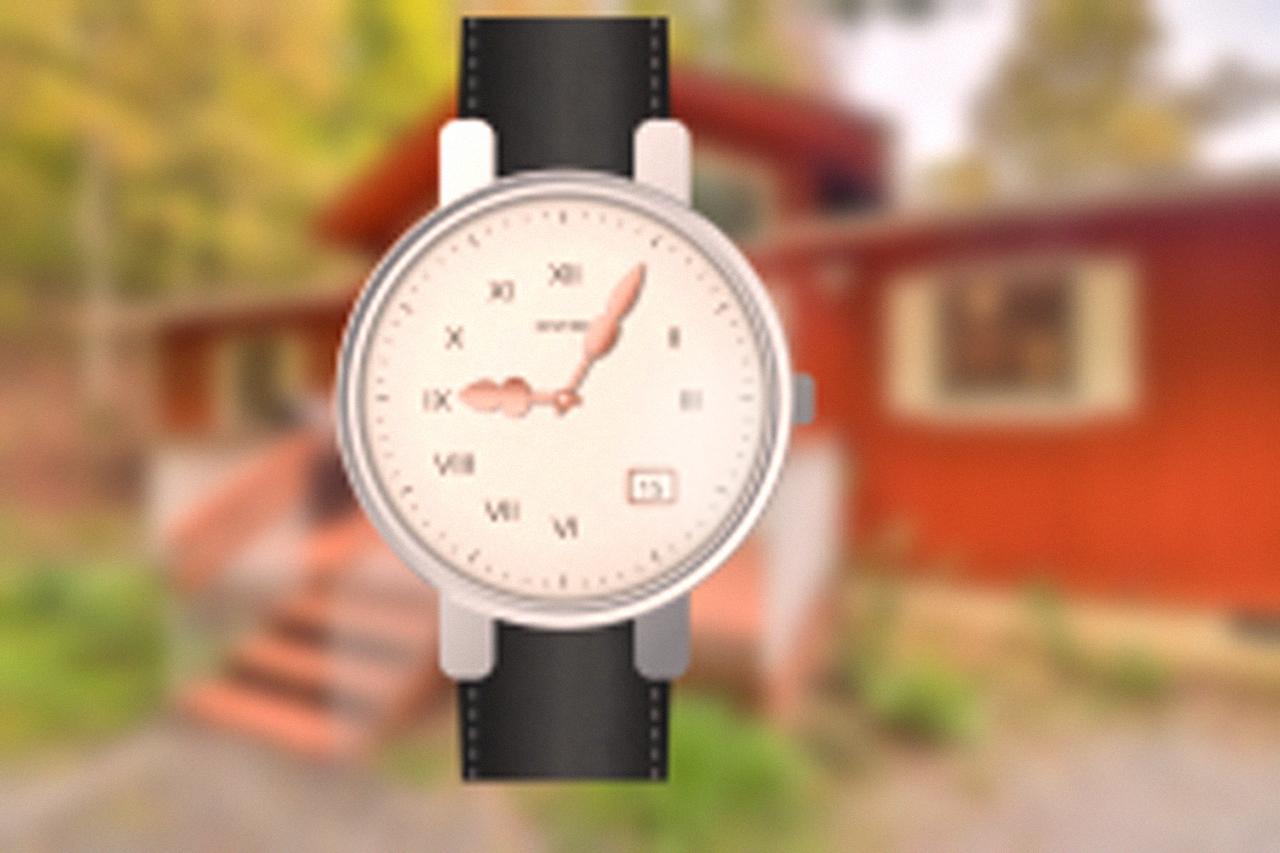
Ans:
h=9 m=5
